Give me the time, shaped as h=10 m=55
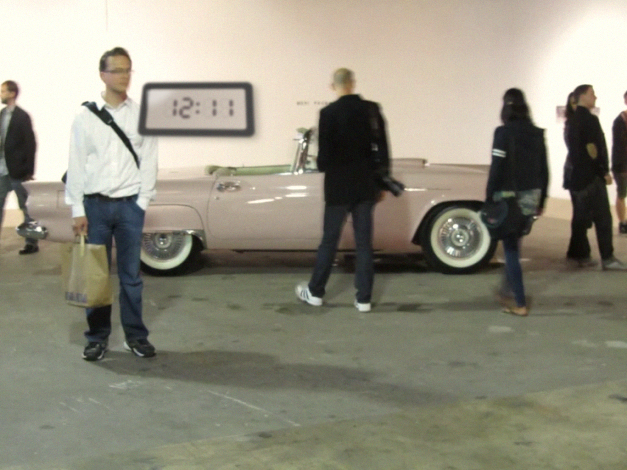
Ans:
h=12 m=11
